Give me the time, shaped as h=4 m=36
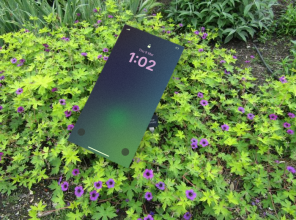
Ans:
h=1 m=2
